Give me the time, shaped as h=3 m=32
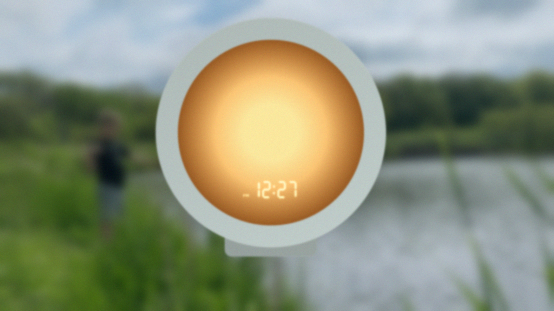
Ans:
h=12 m=27
